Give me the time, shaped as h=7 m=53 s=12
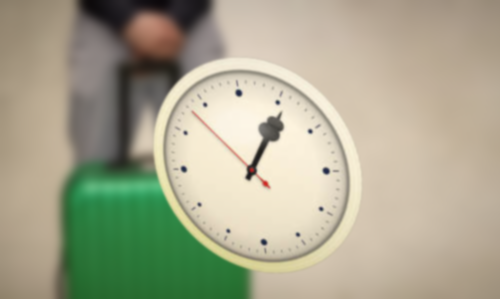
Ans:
h=1 m=5 s=53
